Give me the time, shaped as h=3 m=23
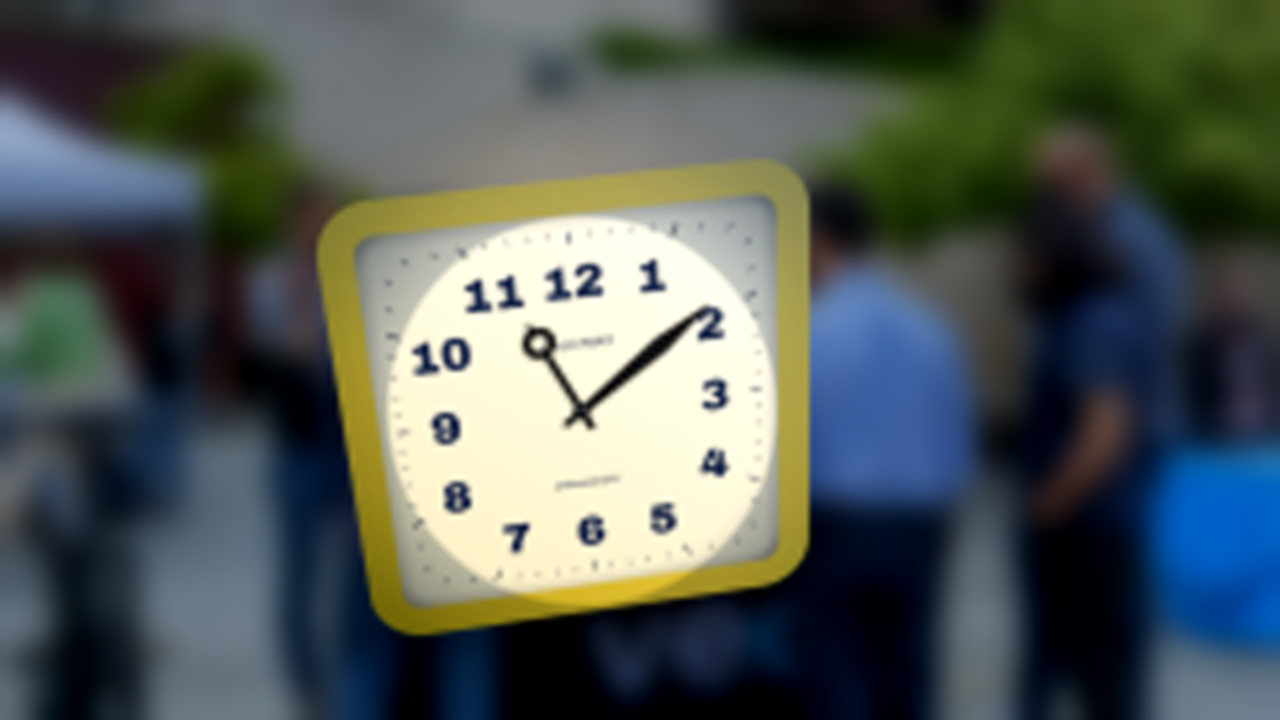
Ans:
h=11 m=9
